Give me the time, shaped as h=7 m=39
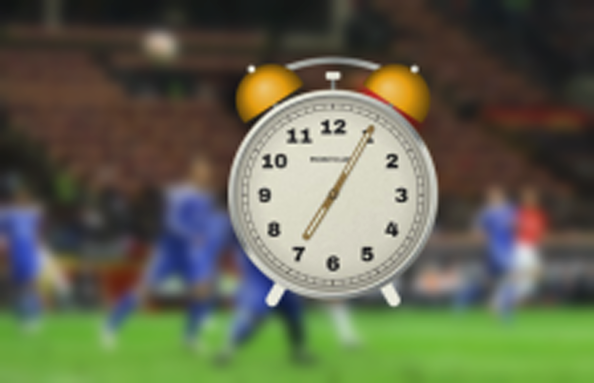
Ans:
h=7 m=5
